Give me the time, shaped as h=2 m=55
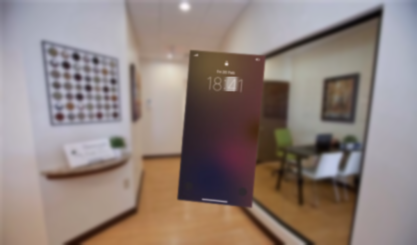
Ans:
h=18 m=41
